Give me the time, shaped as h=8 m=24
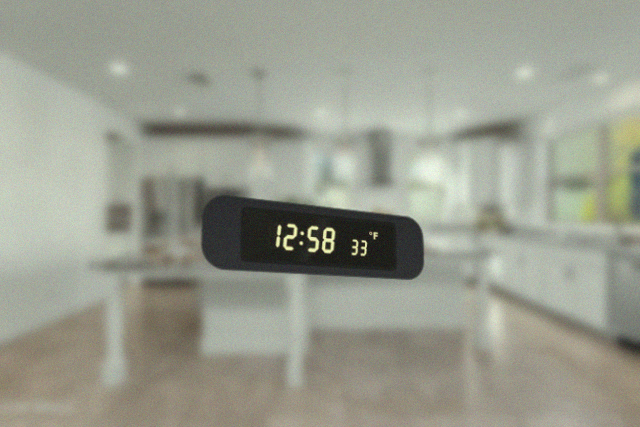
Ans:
h=12 m=58
